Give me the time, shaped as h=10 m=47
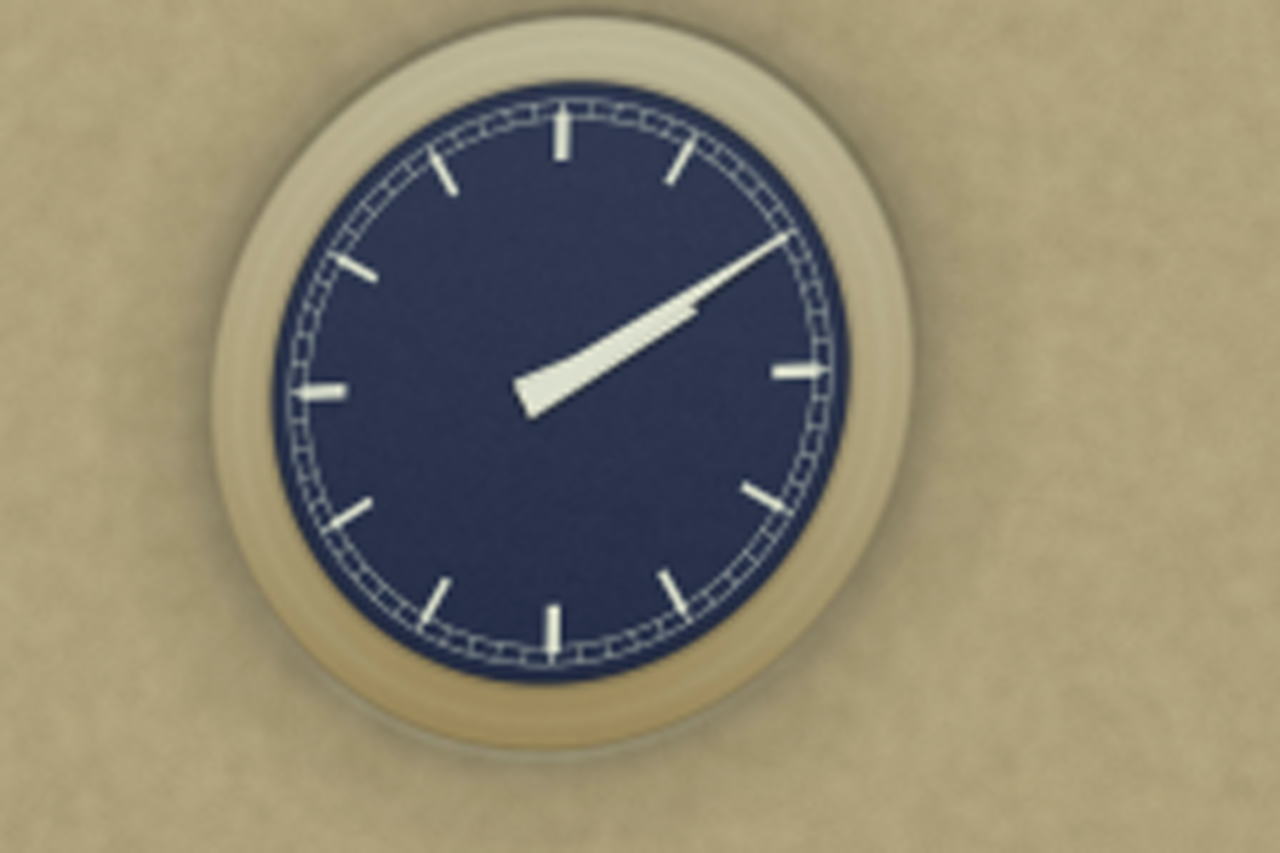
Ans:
h=2 m=10
